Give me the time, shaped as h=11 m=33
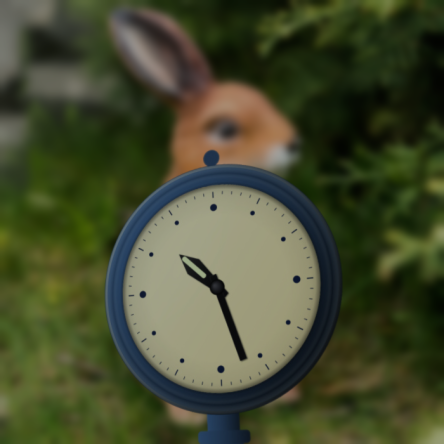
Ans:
h=10 m=27
